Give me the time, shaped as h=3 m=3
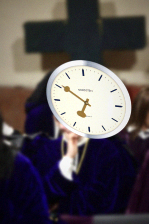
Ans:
h=6 m=51
